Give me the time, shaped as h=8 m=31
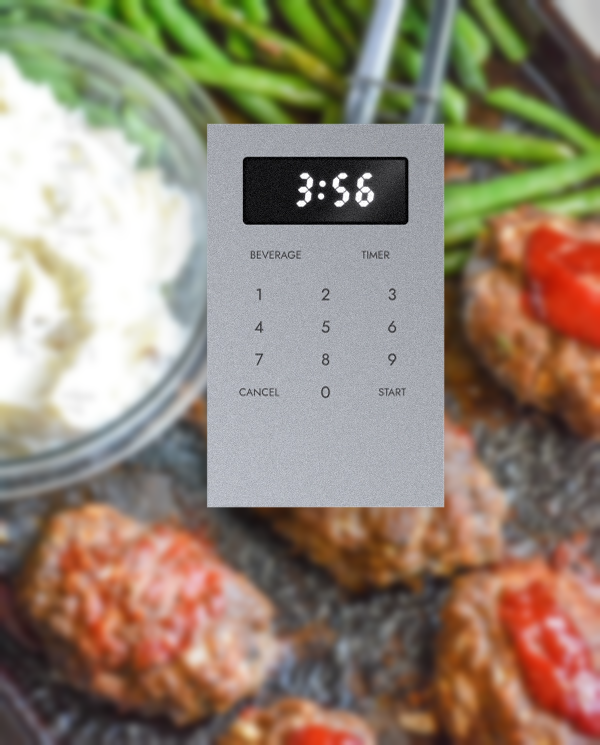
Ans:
h=3 m=56
